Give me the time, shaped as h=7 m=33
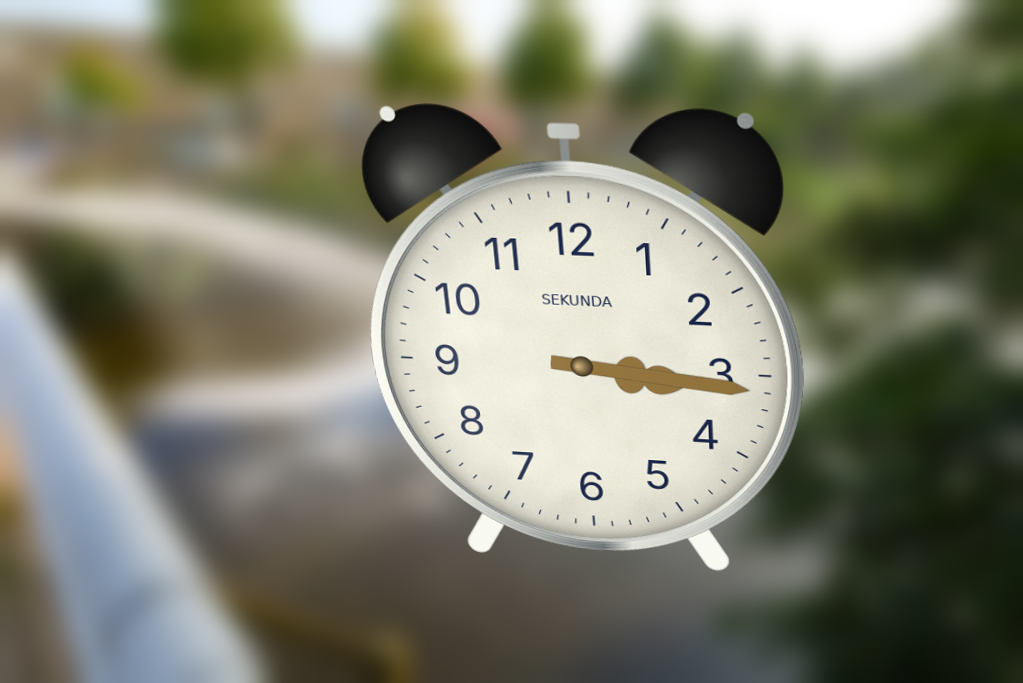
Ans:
h=3 m=16
